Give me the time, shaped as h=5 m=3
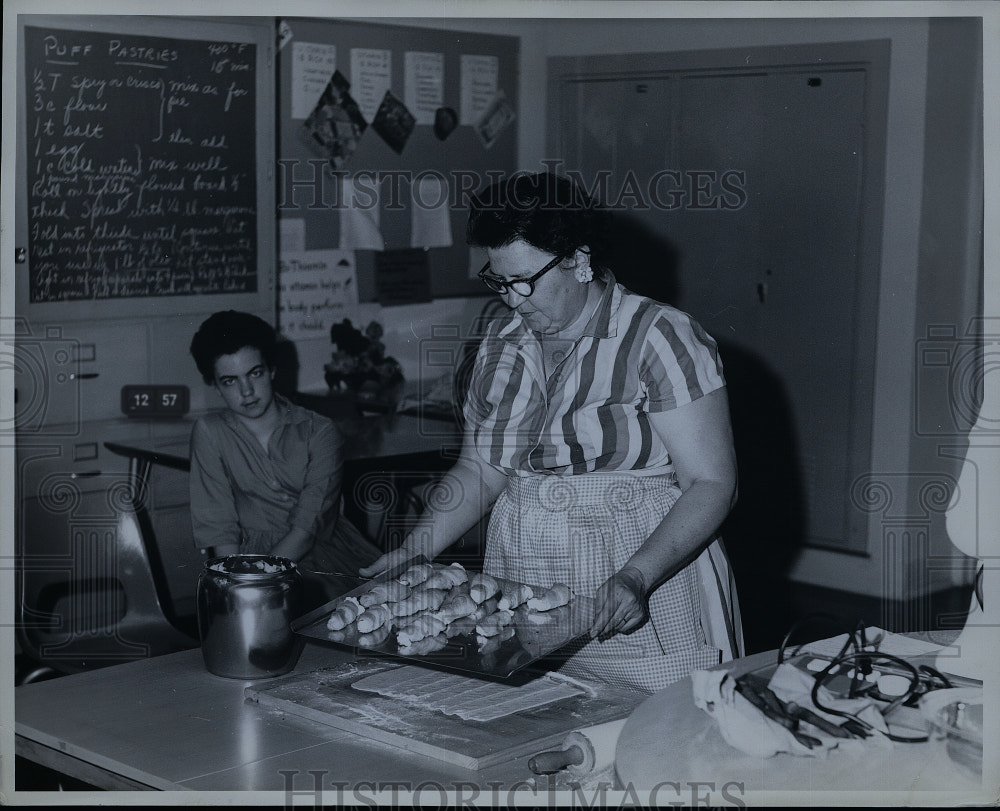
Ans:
h=12 m=57
